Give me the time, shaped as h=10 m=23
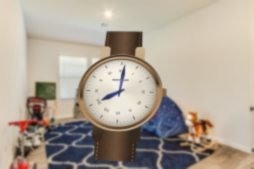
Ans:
h=8 m=1
